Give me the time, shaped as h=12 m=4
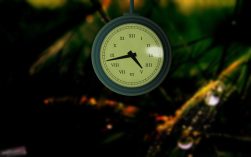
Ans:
h=4 m=43
